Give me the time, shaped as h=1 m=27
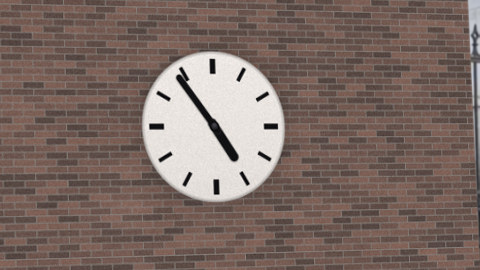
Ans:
h=4 m=54
